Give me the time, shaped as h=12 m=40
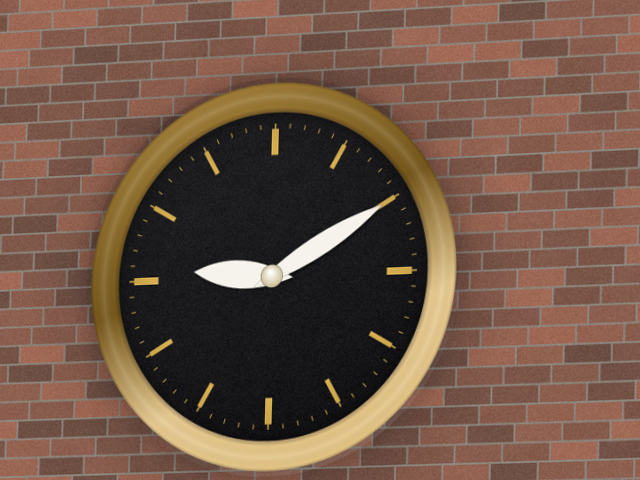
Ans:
h=9 m=10
